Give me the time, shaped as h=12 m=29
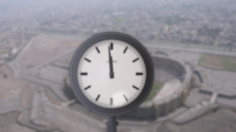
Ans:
h=11 m=59
